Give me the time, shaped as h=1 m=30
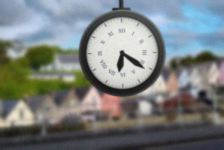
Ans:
h=6 m=21
